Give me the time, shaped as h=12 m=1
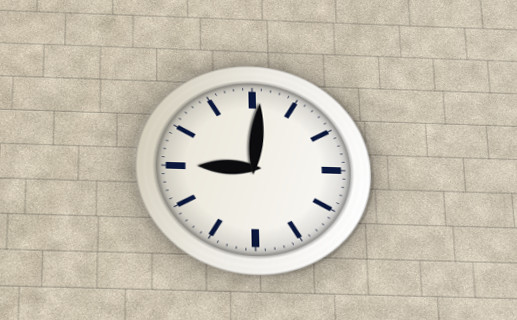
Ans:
h=9 m=1
